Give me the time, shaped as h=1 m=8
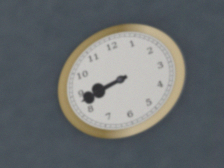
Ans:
h=8 m=43
